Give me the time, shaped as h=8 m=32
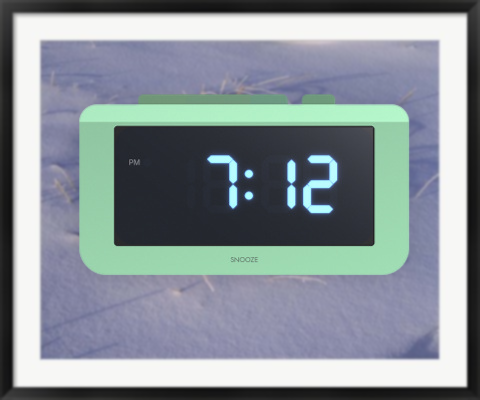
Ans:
h=7 m=12
